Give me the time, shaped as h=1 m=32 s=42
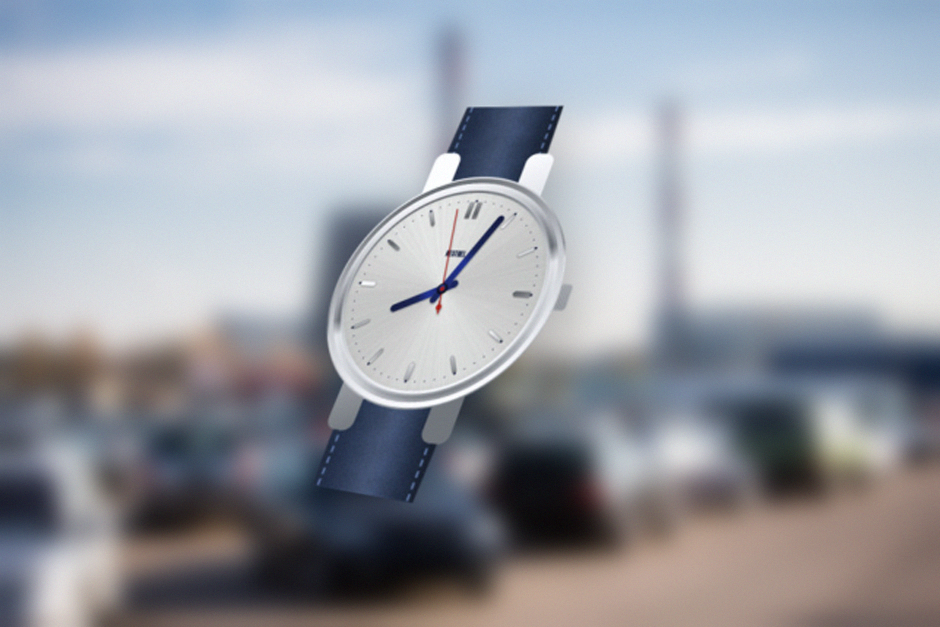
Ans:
h=8 m=3 s=58
